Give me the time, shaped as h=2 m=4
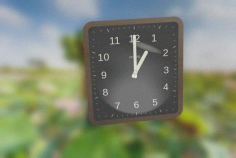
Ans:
h=1 m=0
